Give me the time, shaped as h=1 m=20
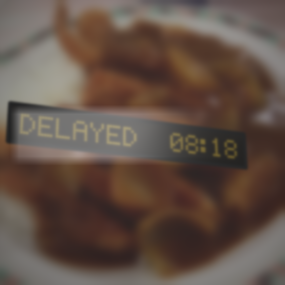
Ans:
h=8 m=18
